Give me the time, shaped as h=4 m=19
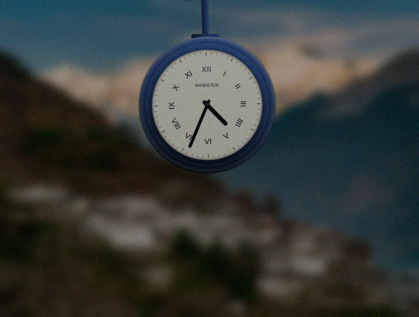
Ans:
h=4 m=34
